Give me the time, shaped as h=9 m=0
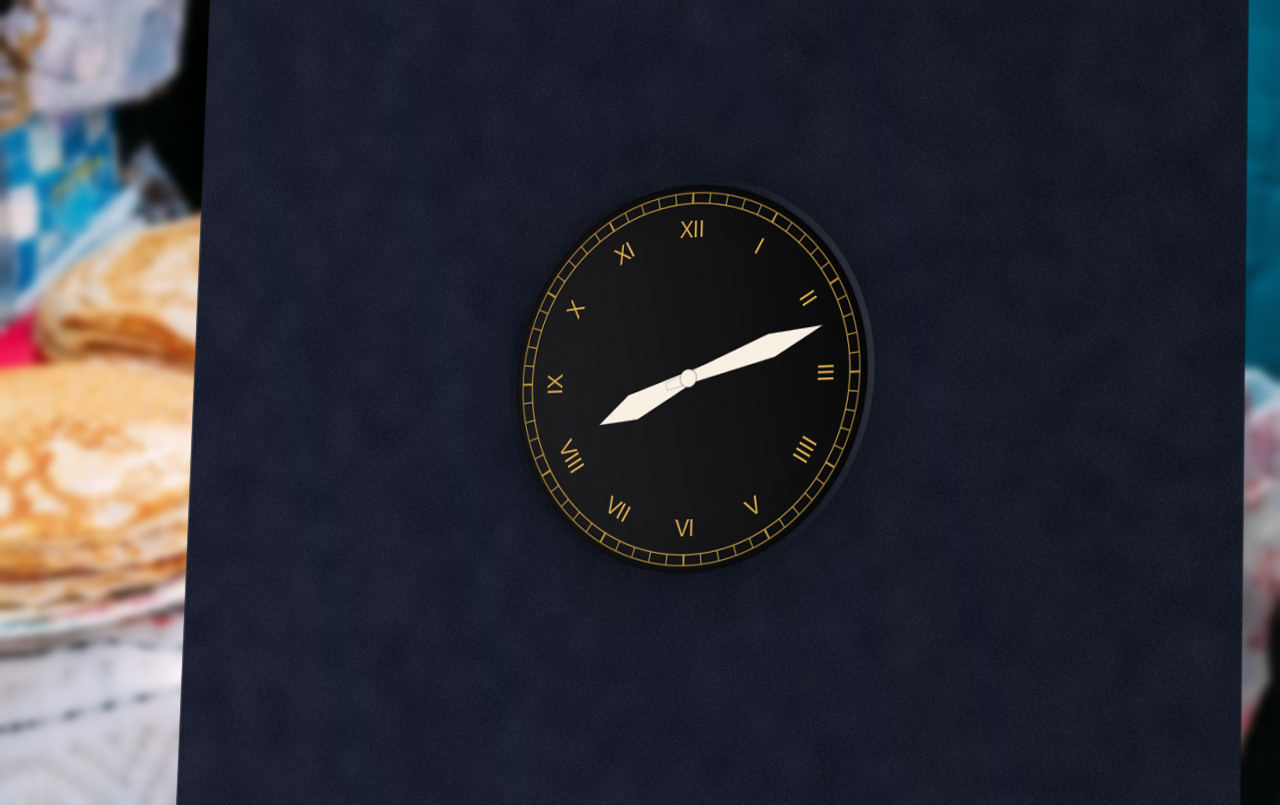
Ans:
h=8 m=12
